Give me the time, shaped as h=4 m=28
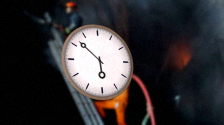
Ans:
h=5 m=52
